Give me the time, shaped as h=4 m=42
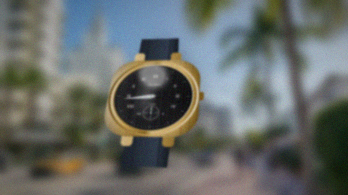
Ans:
h=8 m=44
